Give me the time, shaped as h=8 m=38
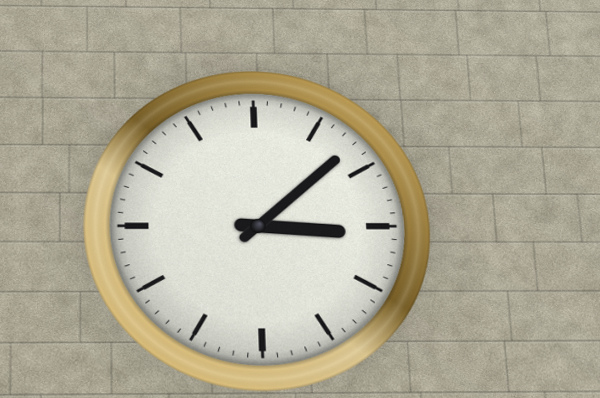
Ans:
h=3 m=8
